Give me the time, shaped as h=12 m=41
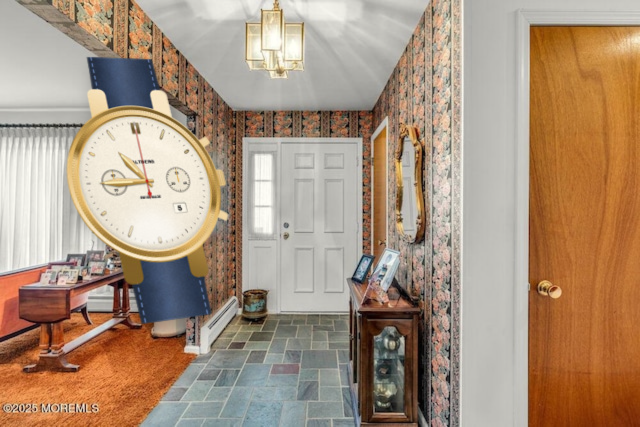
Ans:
h=10 m=45
